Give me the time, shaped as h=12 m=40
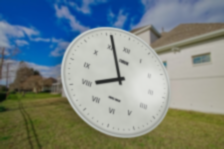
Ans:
h=7 m=56
